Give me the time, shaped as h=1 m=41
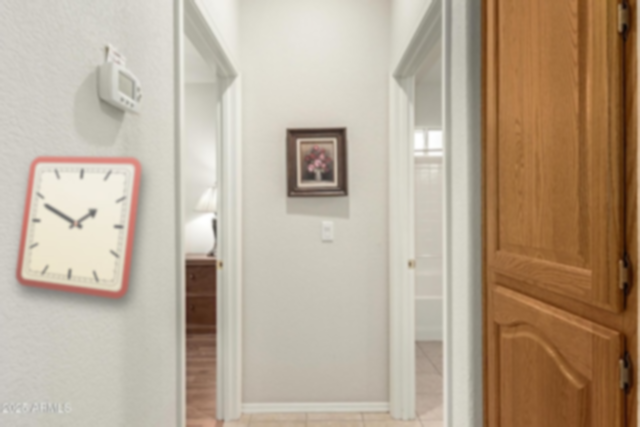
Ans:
h=1 m=49
